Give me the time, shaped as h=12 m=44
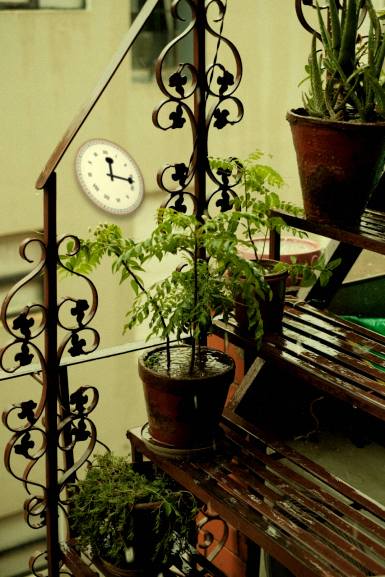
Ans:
h=12 m=17
